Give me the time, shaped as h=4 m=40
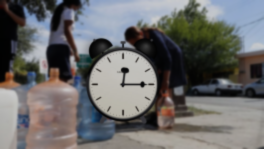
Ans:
h=12 m=15
